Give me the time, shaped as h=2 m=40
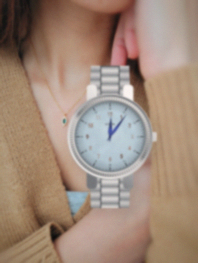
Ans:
h=12 m=6
